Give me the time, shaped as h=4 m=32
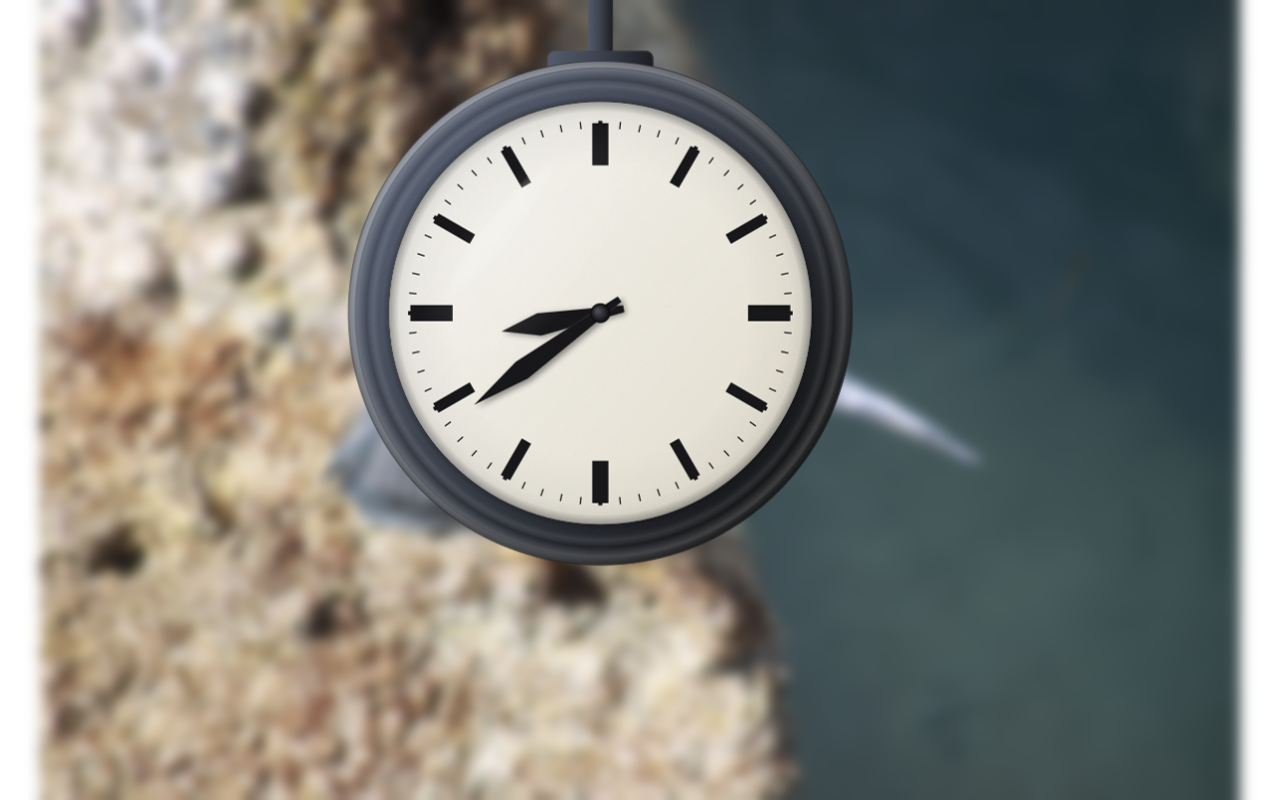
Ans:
h=8 m=39
